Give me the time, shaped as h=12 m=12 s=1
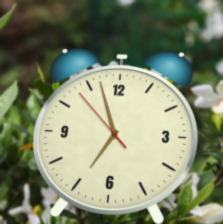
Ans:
h=6 m=56 s=53
